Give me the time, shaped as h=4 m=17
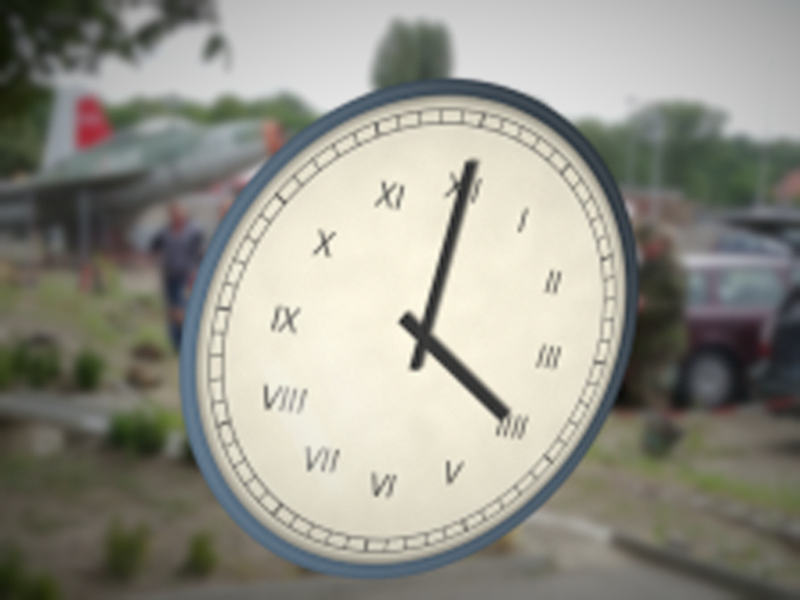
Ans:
h=4 m=0
